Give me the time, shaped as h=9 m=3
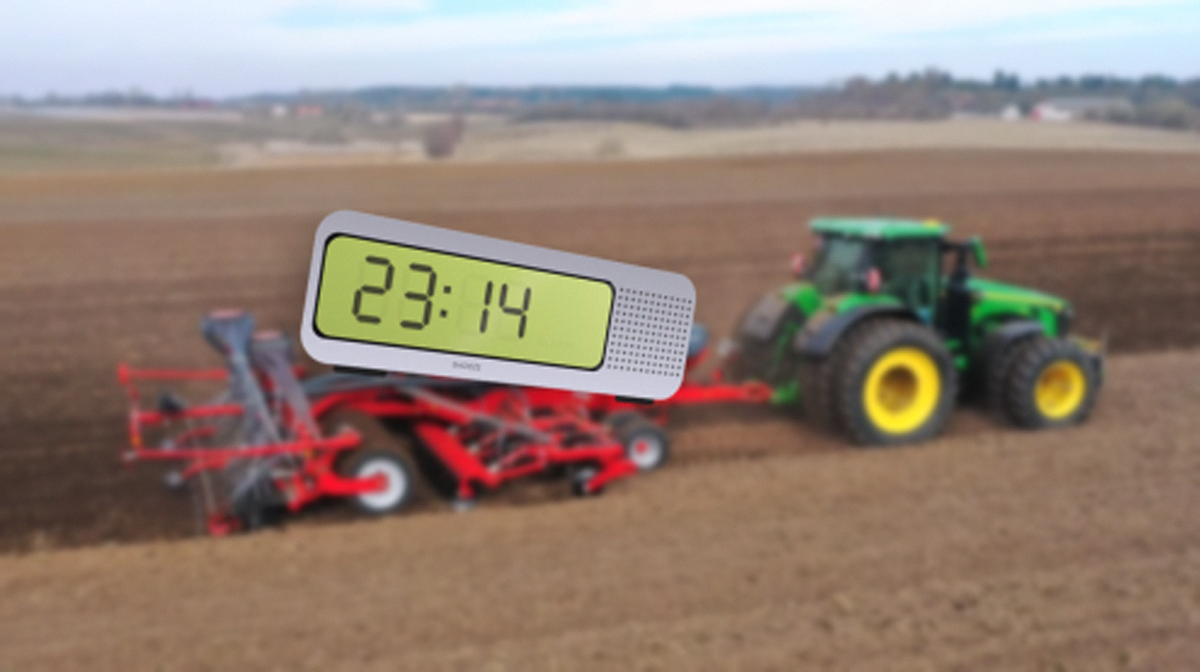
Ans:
h=23 m=14
